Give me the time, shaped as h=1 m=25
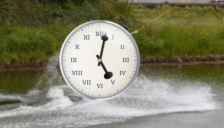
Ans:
h=5 m=2
